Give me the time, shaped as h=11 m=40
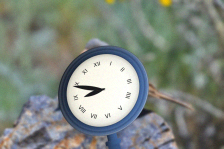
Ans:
h=8 m=49
